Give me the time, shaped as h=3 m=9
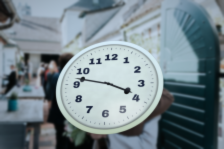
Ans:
h=3 m=47
